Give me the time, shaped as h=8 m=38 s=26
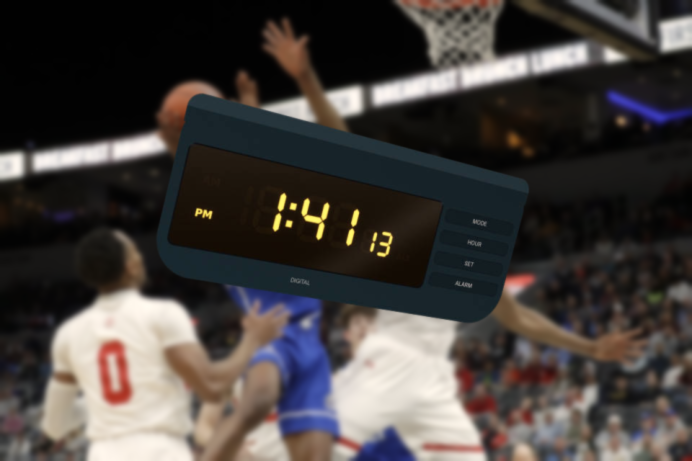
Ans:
h=1 m=41 s=13
